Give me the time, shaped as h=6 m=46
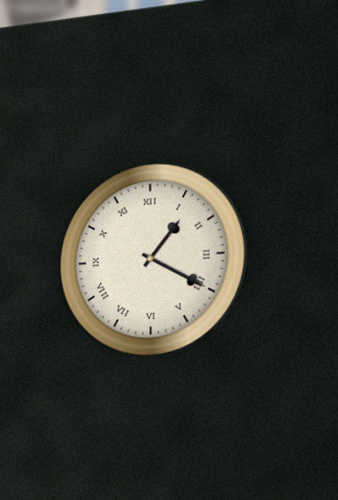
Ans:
h=1 m=20
